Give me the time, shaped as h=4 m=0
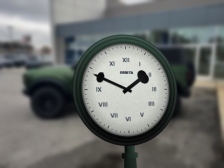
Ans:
h=1 m=49
